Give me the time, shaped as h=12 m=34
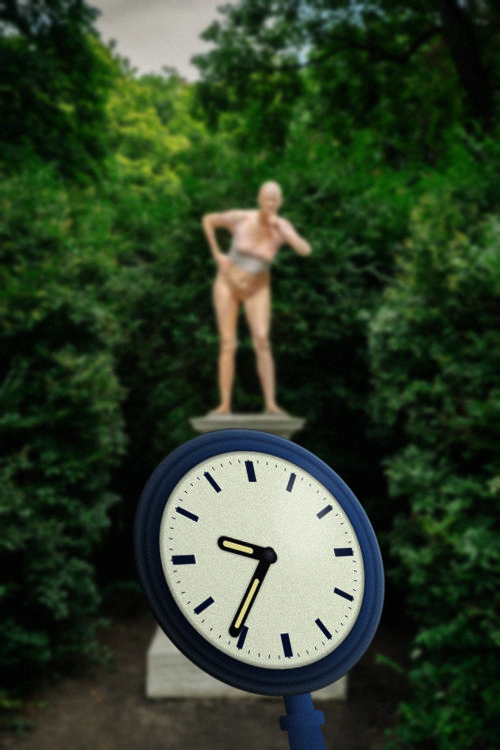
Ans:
h=9 m=36
